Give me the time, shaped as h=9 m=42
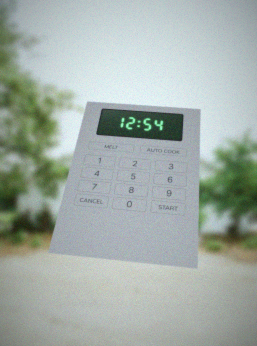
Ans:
h=12 m=54
